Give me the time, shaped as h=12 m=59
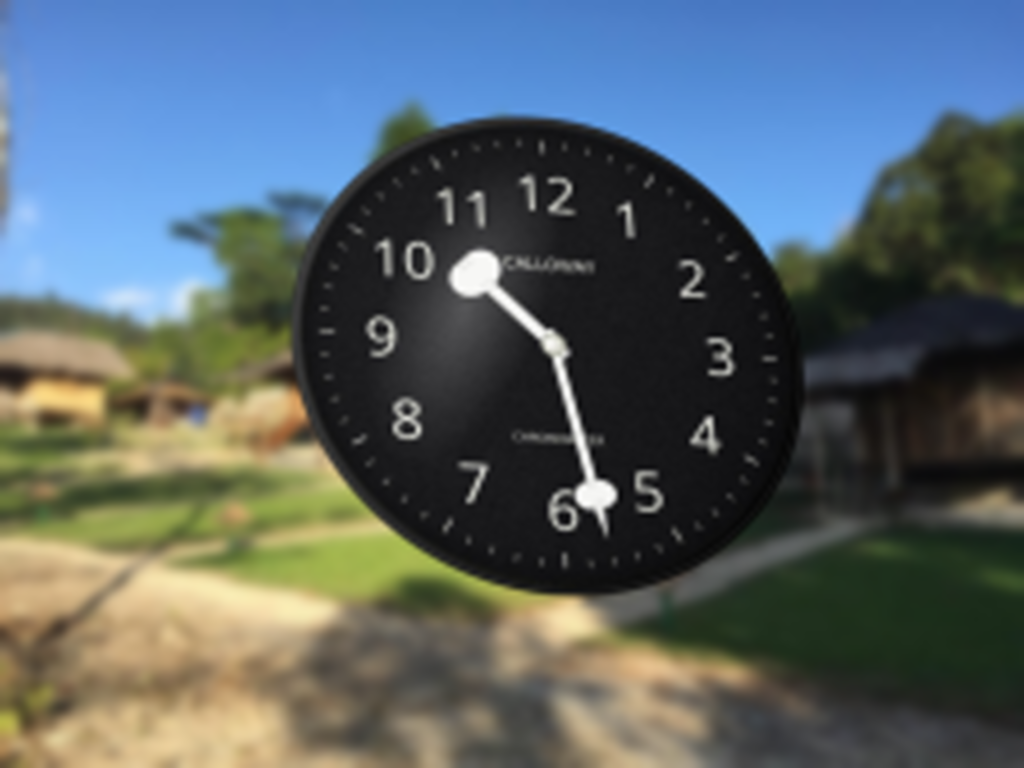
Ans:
h=10 m=28
